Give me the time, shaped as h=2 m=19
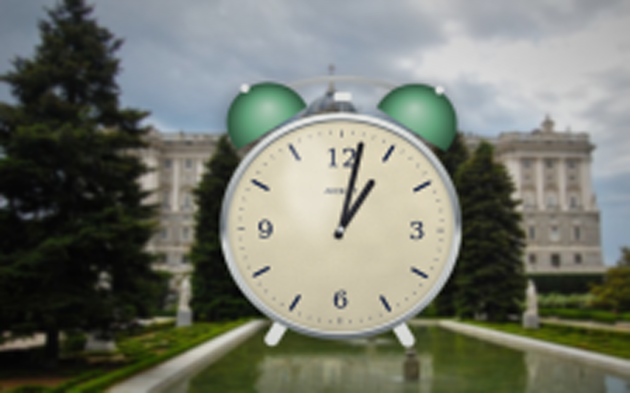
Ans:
h=1 m=2
